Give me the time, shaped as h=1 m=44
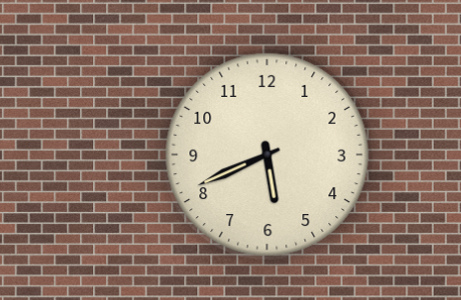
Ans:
h=5 m=41
